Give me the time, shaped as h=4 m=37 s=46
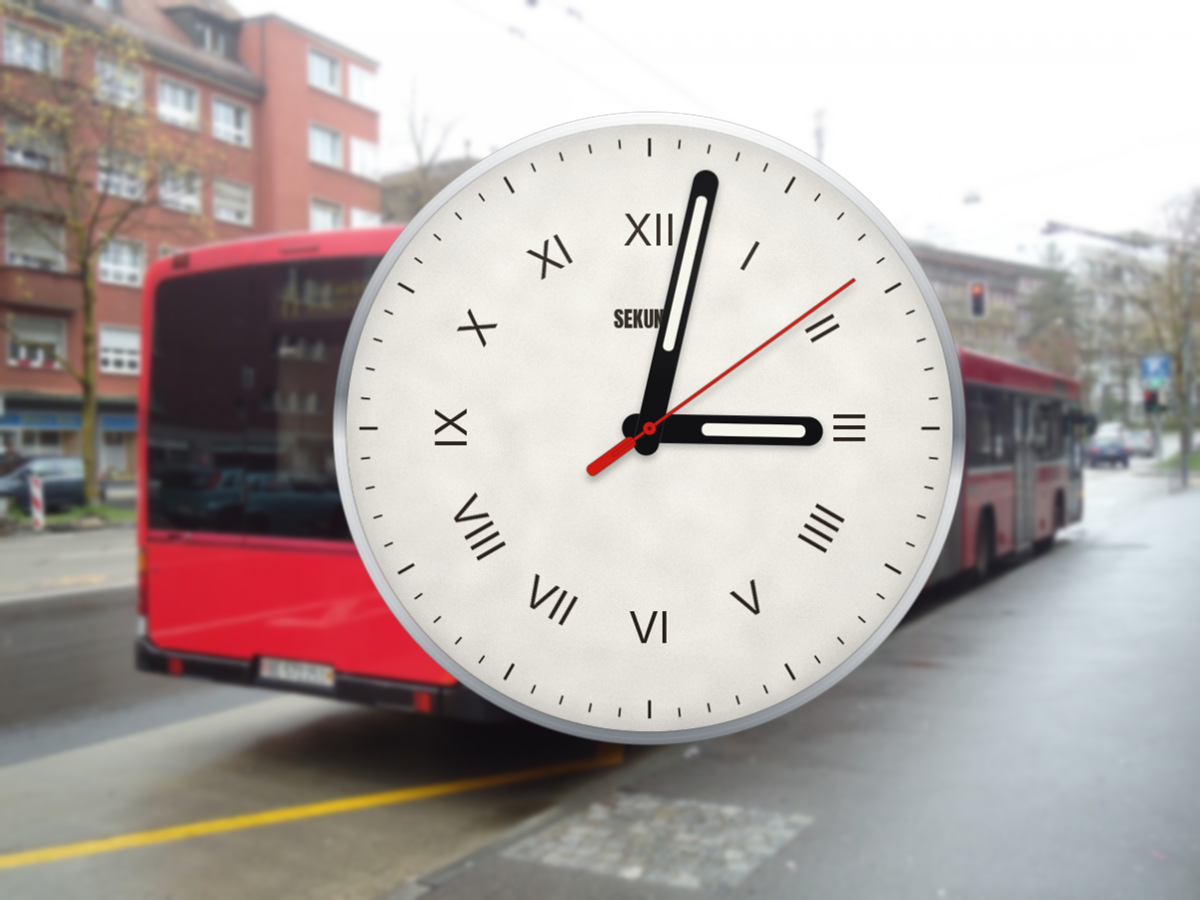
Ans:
h=3 m=2 s=9
